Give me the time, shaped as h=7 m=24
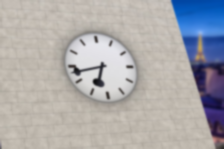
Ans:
h=6 m=43
